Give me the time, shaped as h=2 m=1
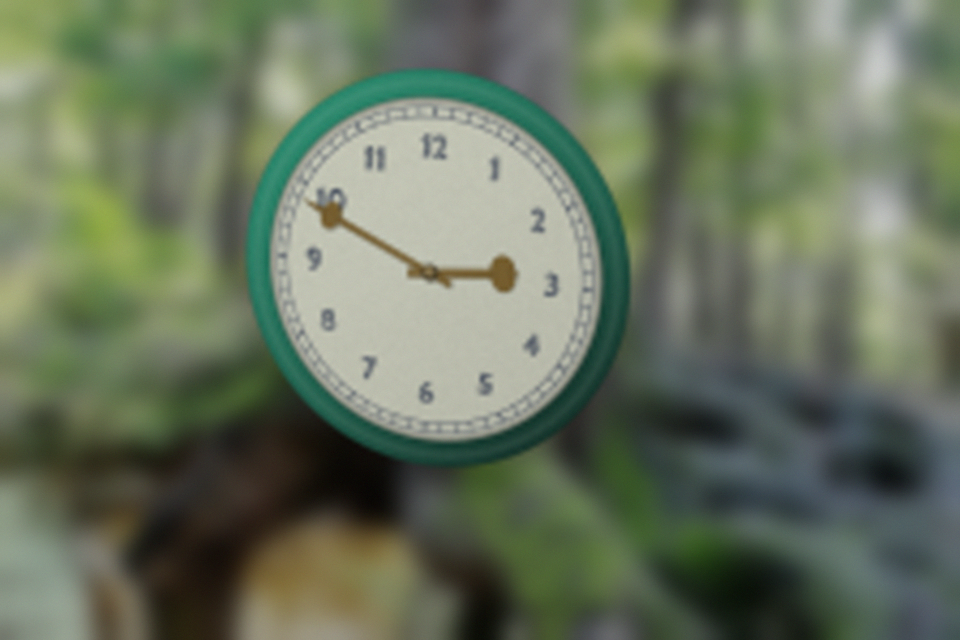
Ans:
h=2 m=49
